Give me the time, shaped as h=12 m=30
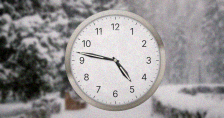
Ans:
h=4 m=47
